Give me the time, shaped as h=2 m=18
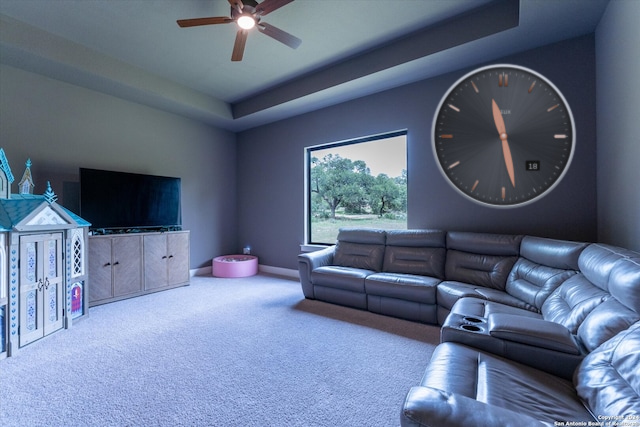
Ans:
h=11 m=28
